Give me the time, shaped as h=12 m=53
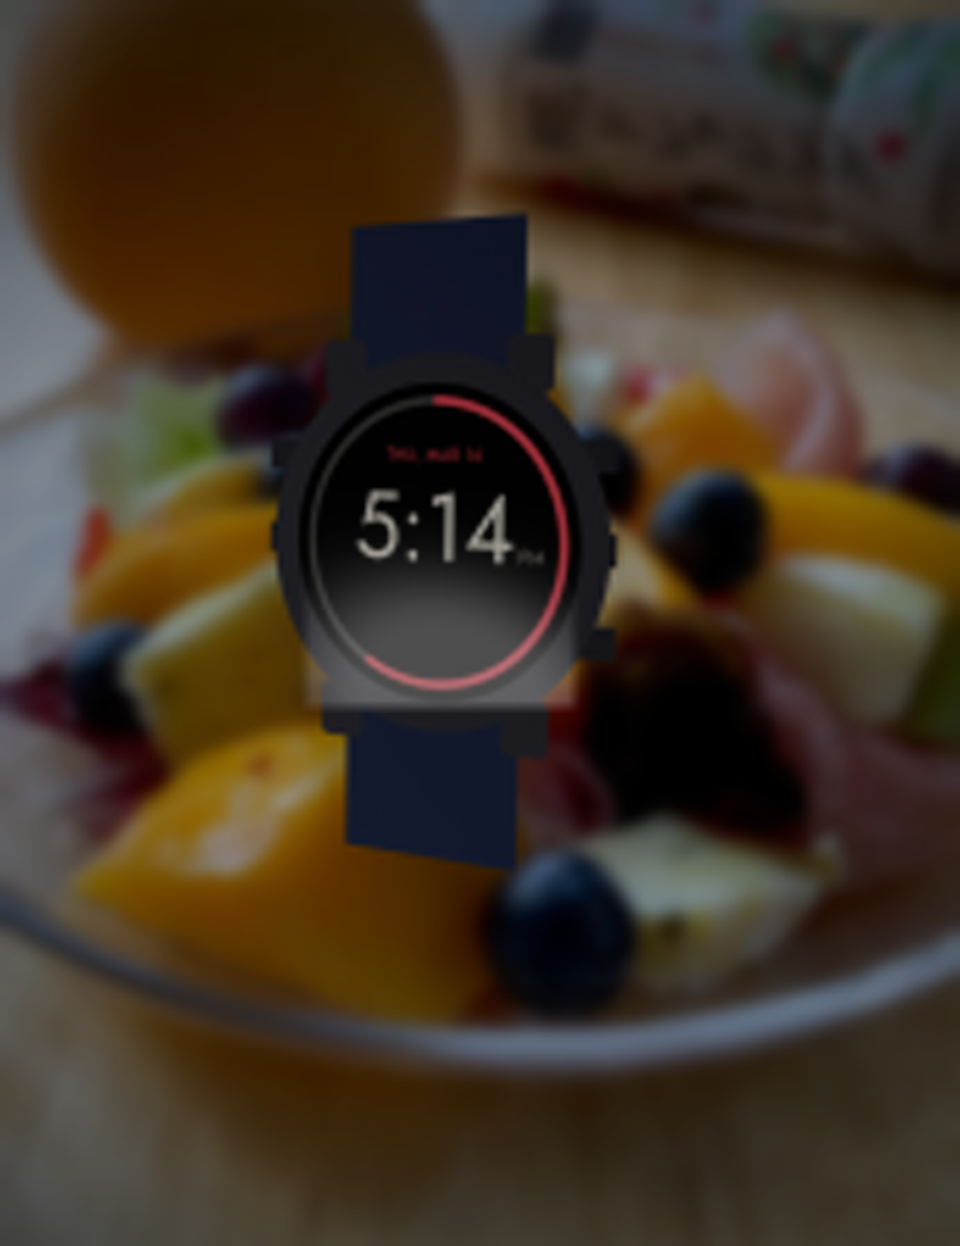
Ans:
h=5 m=14
